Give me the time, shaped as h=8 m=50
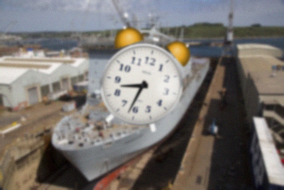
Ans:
h=8 m=32
